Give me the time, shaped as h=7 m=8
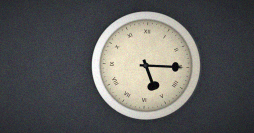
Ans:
h=5 m=15
